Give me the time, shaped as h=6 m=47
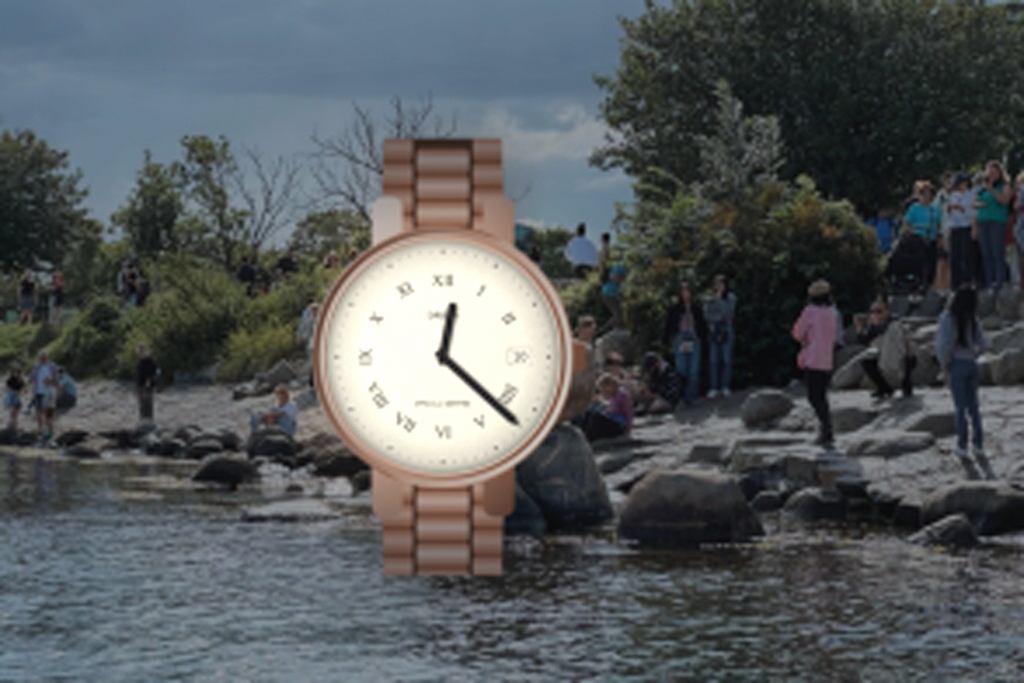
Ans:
h=12 m=22
